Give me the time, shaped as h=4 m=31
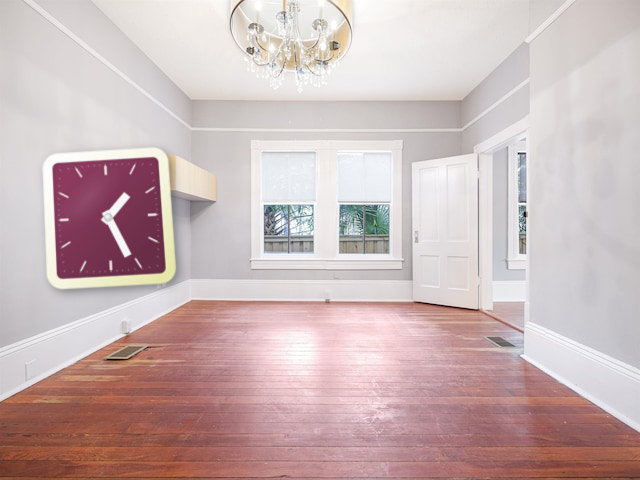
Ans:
h=1 m=26
